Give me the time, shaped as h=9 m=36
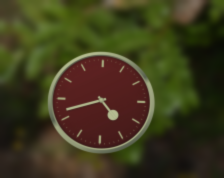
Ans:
h=4 m=42
